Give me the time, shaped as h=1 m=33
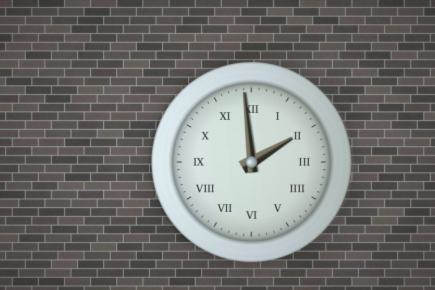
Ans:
h=1 m=59
